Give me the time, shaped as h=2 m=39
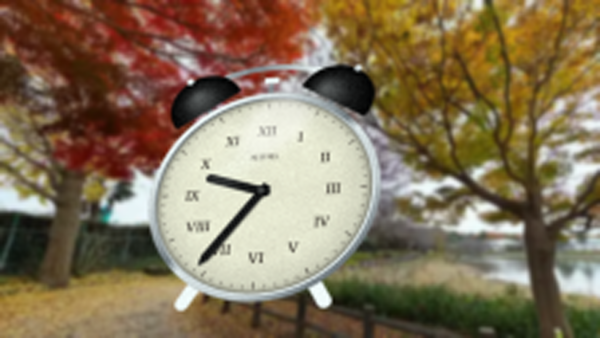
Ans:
h=9 m=36
